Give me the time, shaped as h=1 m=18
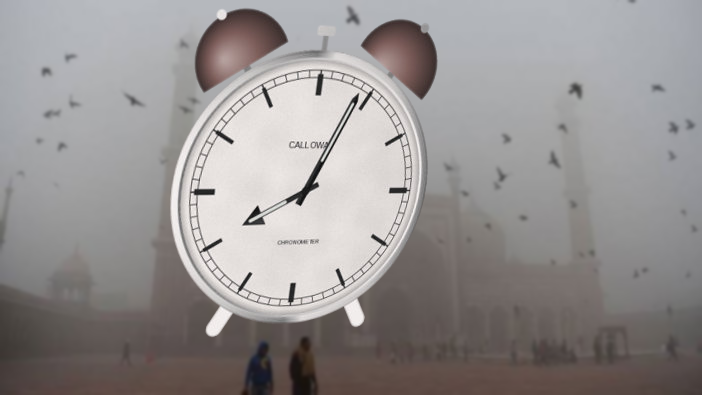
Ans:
h=8 m=4
